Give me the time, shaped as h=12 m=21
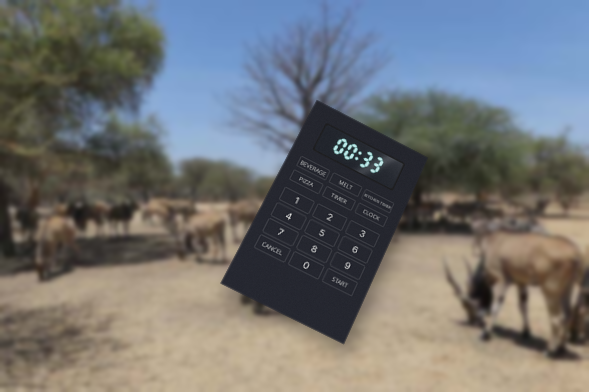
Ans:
h=0 m=33
